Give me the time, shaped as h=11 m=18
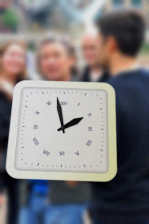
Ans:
h=1 m=58
